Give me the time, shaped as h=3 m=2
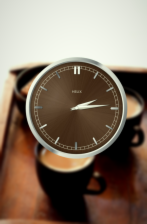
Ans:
h=2 m=14
